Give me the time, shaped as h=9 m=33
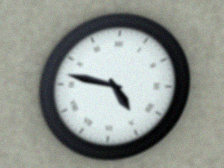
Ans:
h=4 m=47
